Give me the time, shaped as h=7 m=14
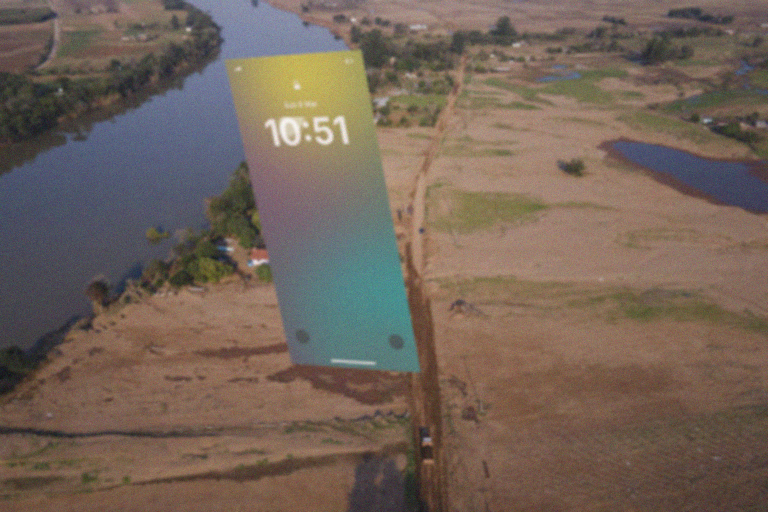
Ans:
h=10 m=51
